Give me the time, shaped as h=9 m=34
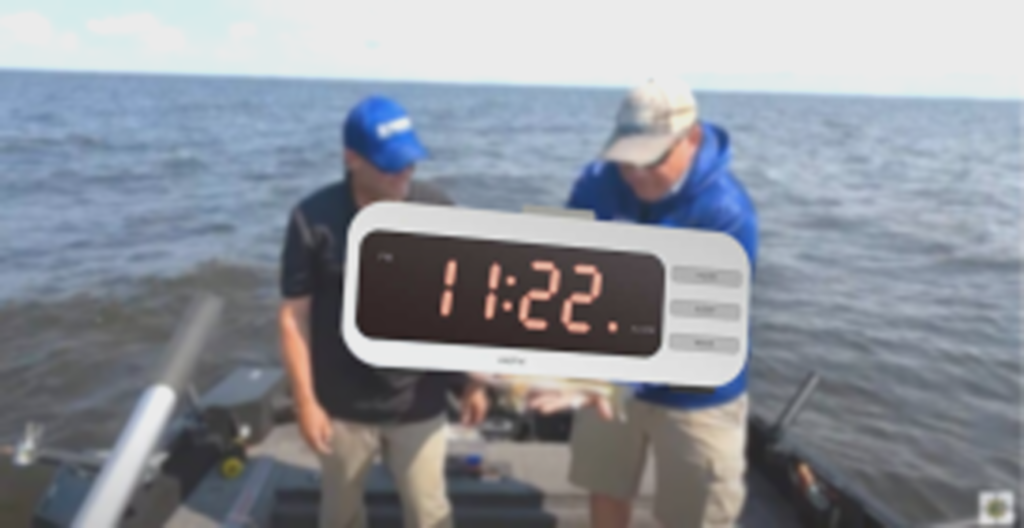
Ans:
h=11 m=22
